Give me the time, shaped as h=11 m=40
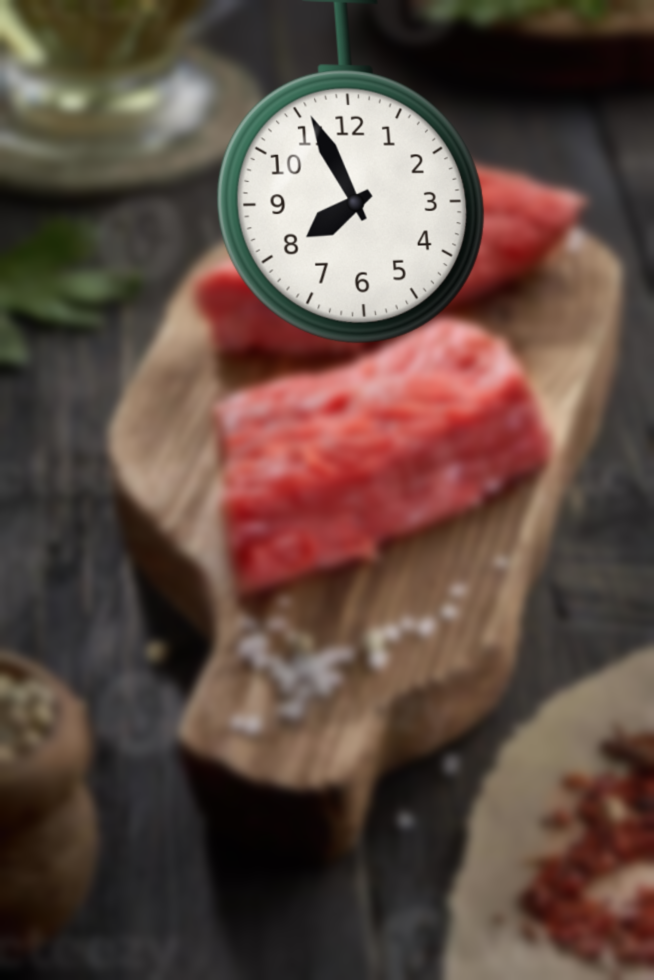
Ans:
h=7 m=56
